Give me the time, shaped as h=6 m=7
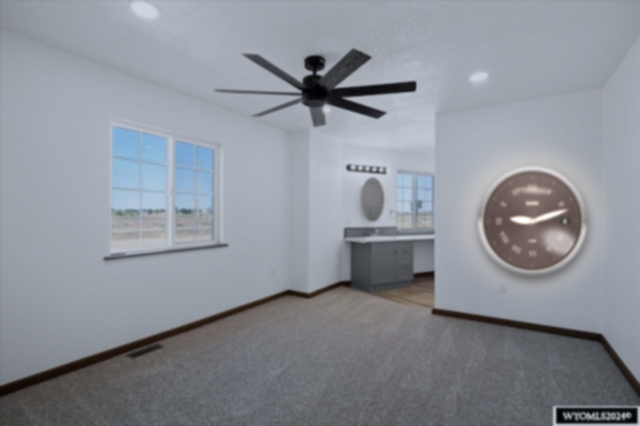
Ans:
h=9 m=12
